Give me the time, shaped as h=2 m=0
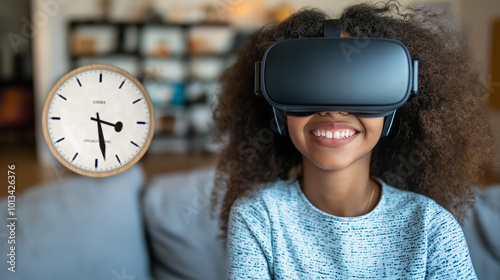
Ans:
h=3 m=28
